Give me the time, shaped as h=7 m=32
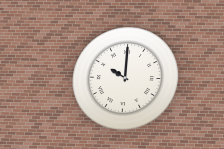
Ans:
h=10 m=0
